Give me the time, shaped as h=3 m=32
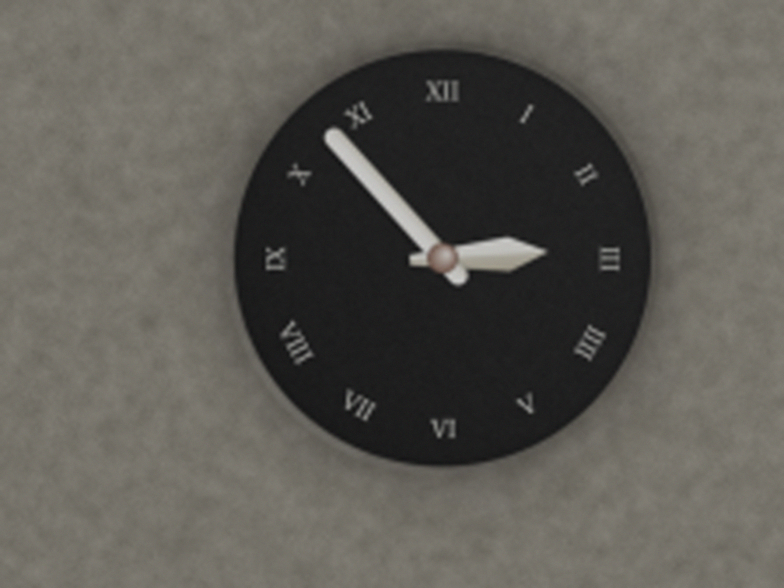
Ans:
h=2 m=53
